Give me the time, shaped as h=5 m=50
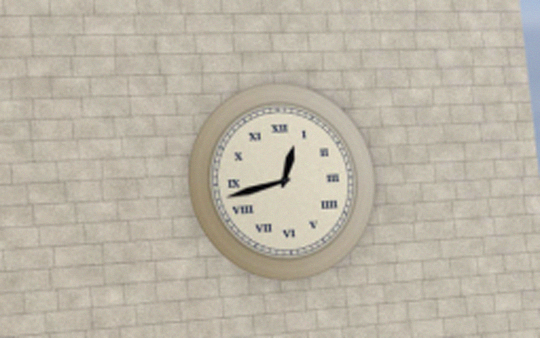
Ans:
h=12 m=43
